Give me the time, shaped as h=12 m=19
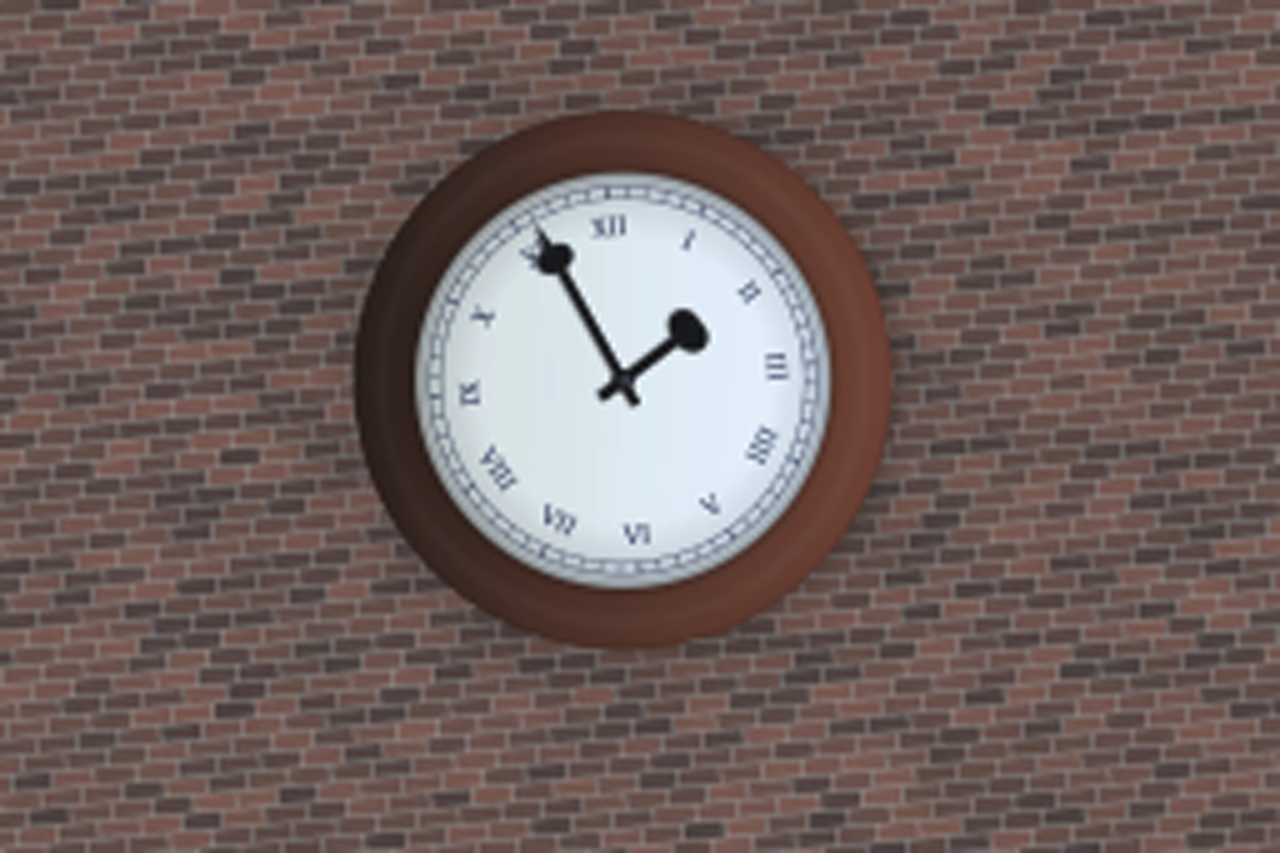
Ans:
h=1 m=56
